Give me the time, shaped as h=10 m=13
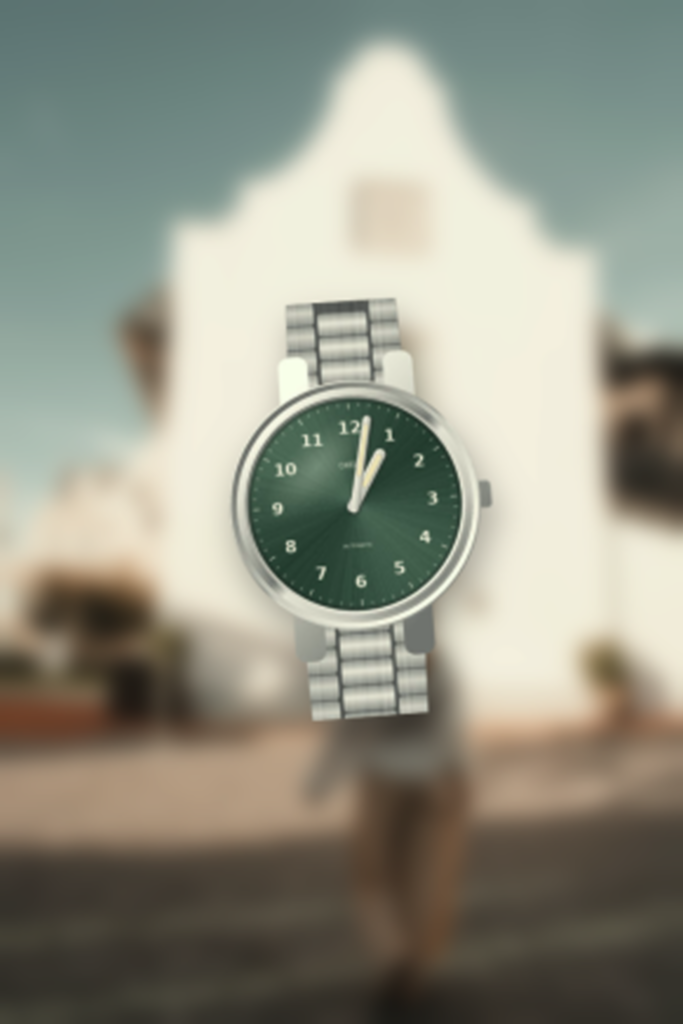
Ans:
h=1 m=2
